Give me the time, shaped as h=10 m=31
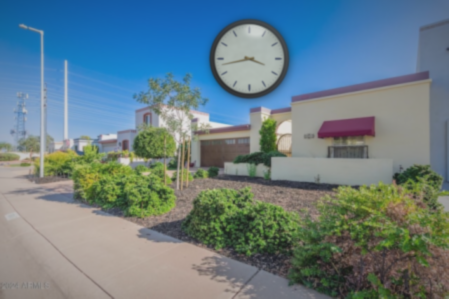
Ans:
h=3 m=43
